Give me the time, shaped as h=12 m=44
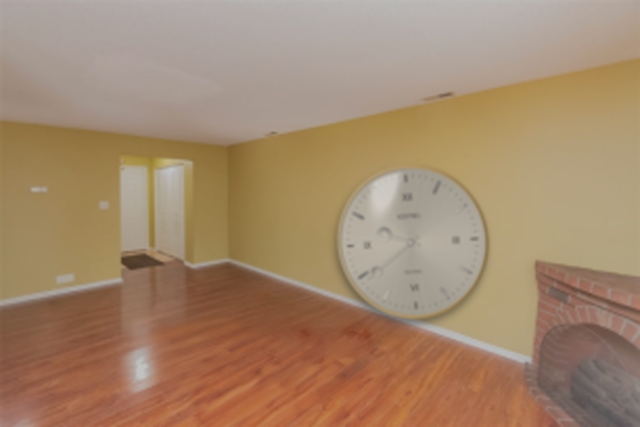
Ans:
h=9 m=39
